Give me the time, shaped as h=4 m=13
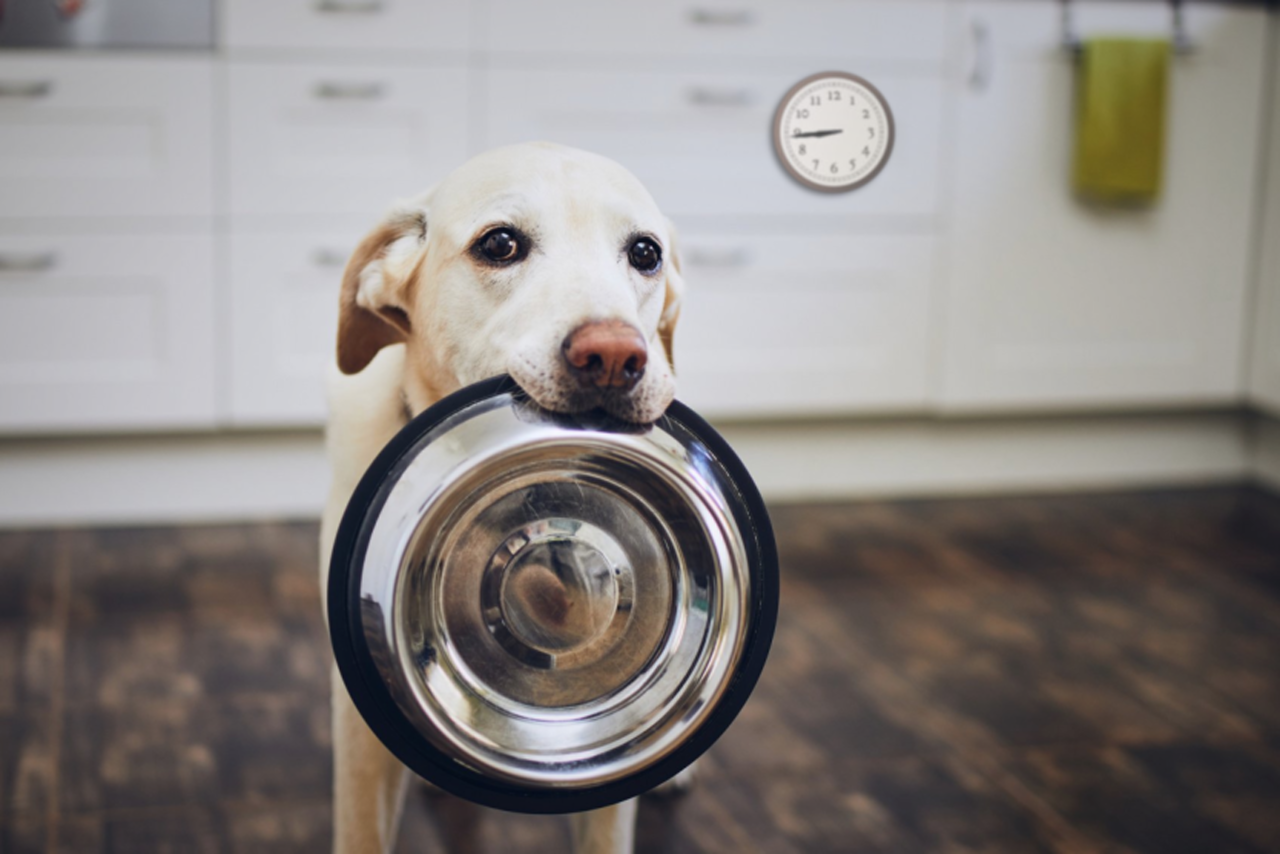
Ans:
h=8 m=44
